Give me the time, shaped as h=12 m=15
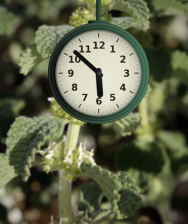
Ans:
h=5 m=52
